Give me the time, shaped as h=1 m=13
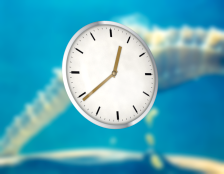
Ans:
h=12 m=39
